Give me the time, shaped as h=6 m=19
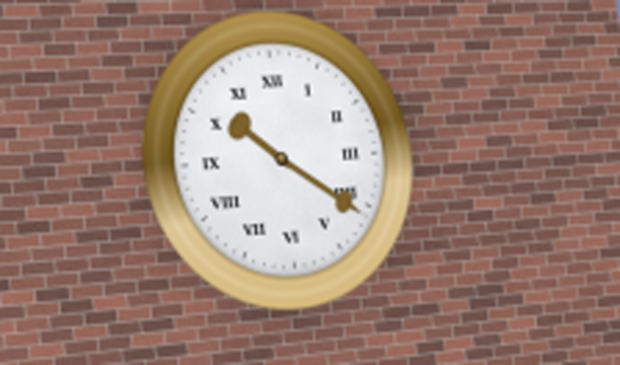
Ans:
h=10 m=21
